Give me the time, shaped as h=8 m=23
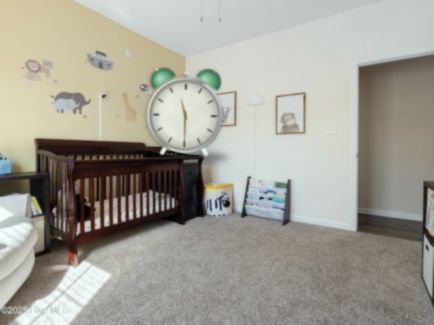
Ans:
h=11 m=30
